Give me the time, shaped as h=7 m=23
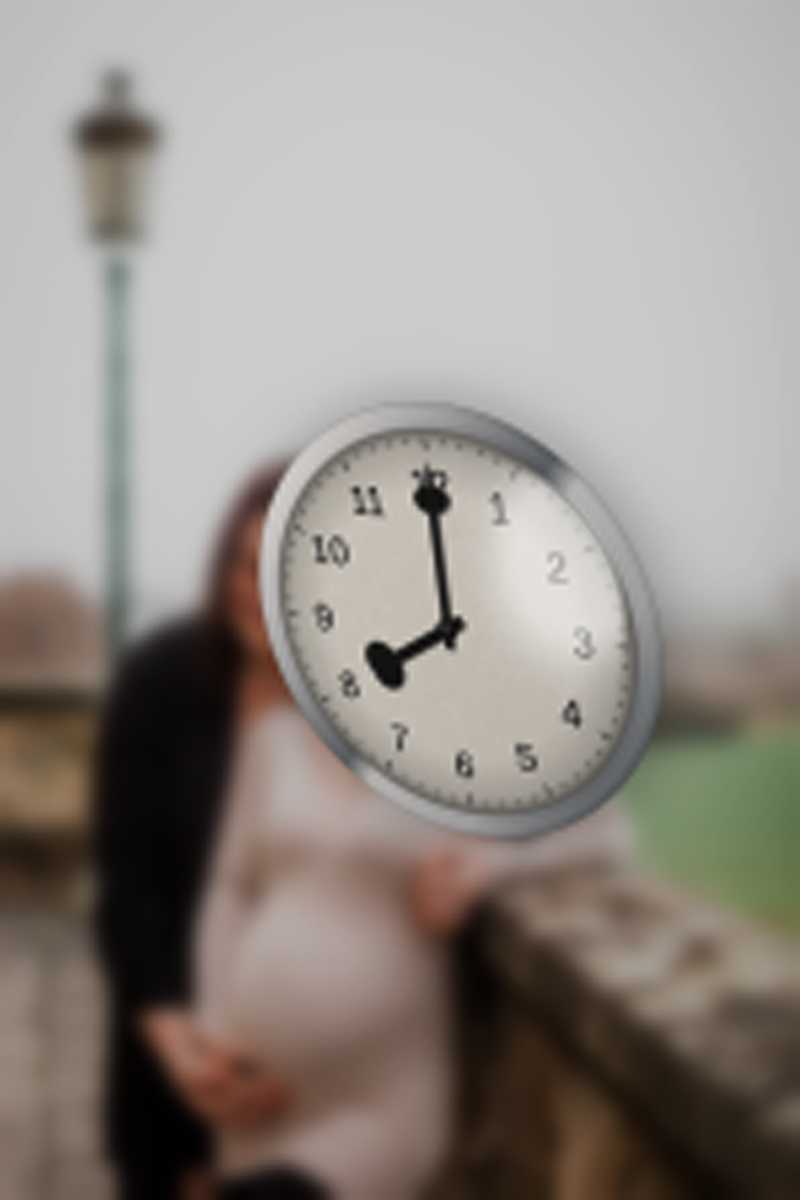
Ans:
h=8 m=0
